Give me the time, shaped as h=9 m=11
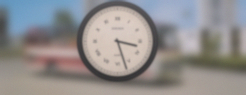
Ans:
h=3 m=27
